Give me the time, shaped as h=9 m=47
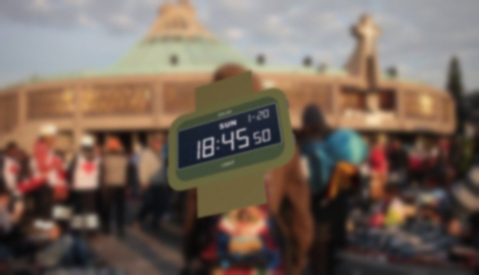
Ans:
h=18 m=45
